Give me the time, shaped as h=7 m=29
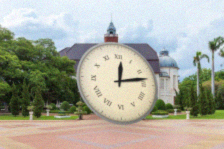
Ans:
h=12 m=13
